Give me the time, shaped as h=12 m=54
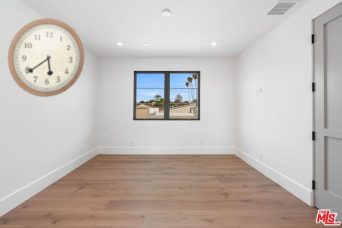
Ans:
h=5 m=39
